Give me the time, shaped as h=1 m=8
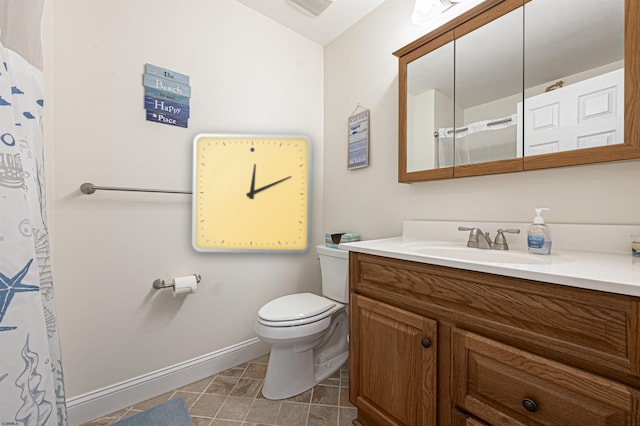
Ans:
h=12 m=11
